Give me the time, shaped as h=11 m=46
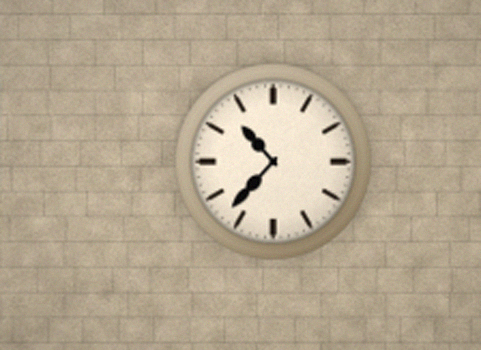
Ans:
h=10 m=37
